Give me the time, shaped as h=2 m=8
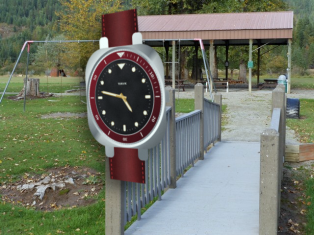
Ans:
h=4 m=47
